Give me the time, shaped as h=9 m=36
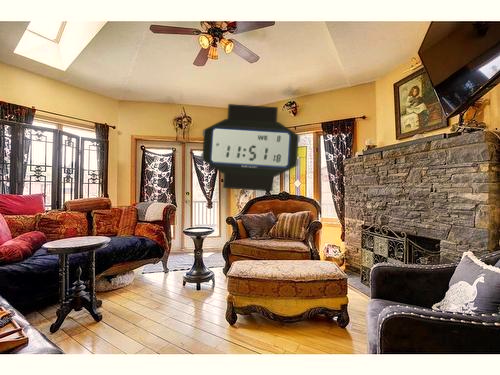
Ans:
h=11 m=51
